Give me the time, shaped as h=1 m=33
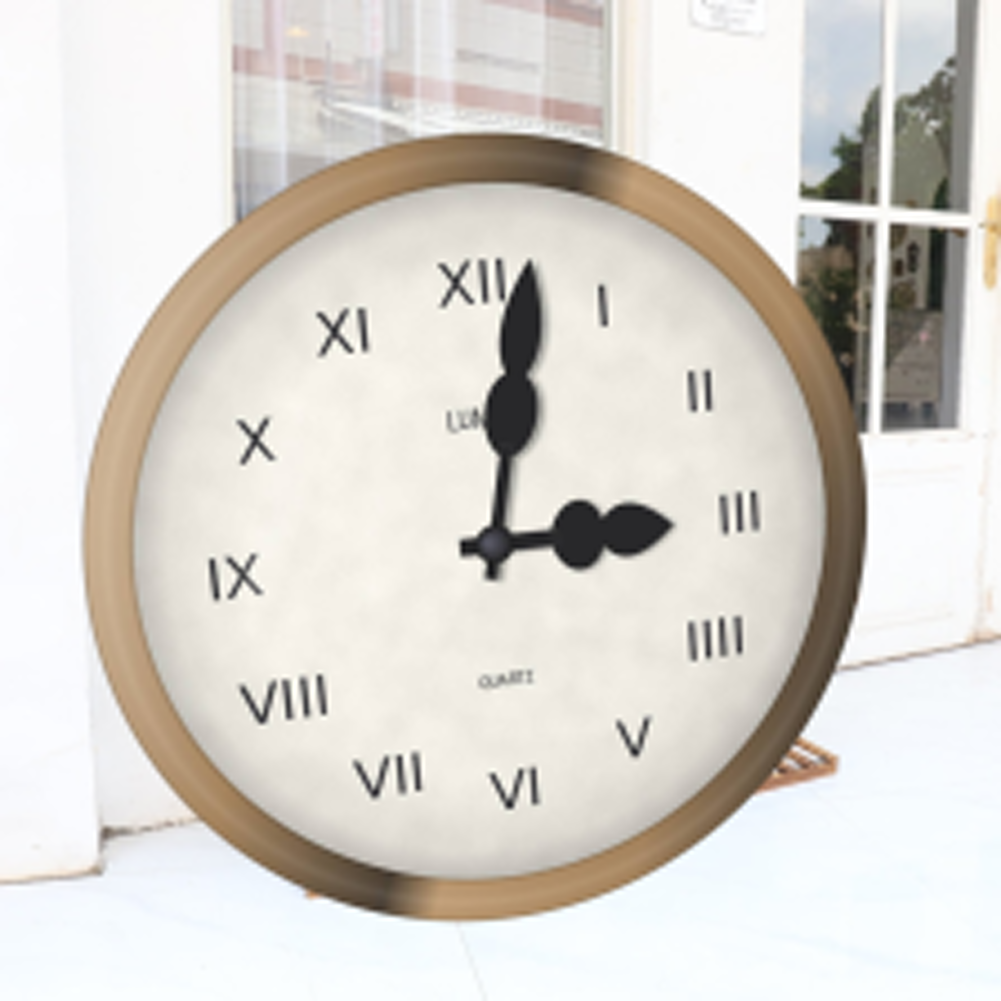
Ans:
h=3 m=2
